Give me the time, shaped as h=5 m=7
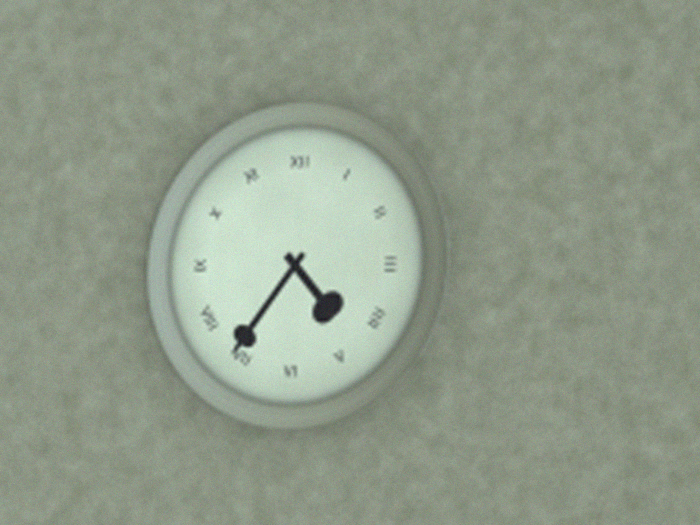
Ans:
h=4 m=36
